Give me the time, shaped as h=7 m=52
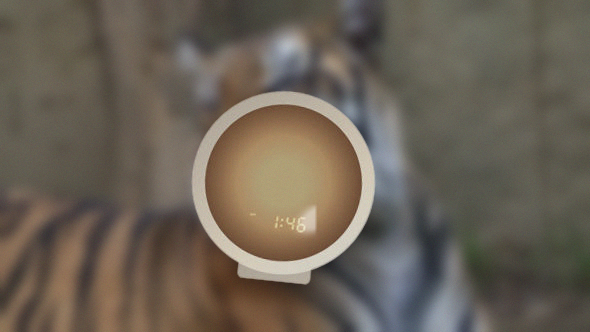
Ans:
h=1 m=46
